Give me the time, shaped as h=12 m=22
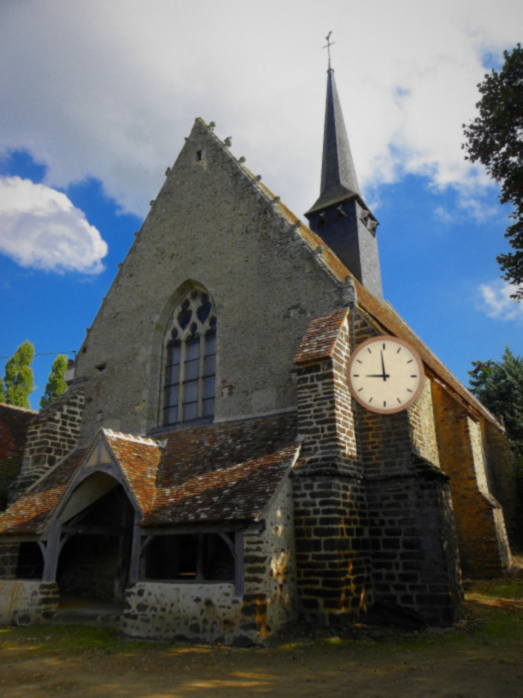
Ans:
h=8 m=59
